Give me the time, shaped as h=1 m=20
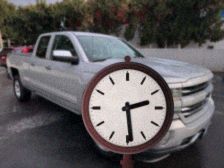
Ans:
h=2 m=29
